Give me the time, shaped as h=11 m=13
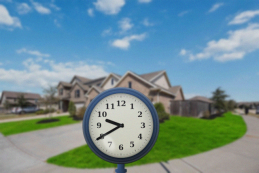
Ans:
h=9 m=40
